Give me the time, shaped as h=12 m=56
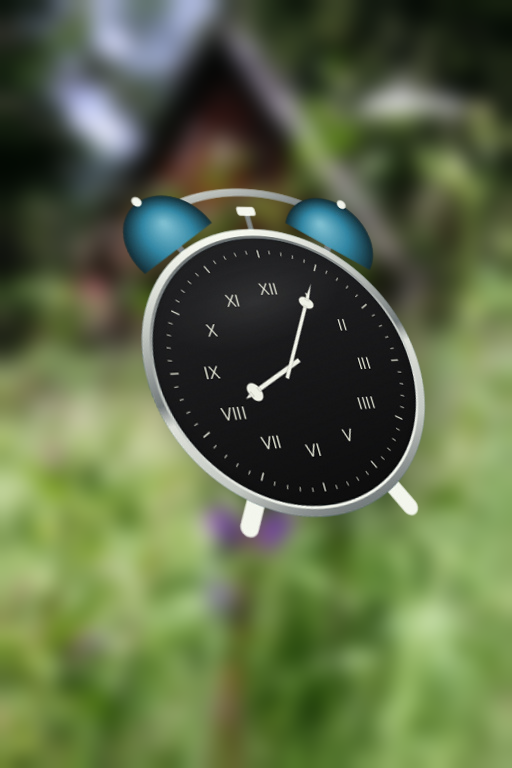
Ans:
h=8 m=5
